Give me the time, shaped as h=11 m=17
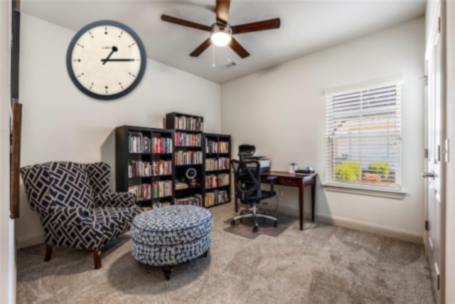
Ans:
h=1 m=15
